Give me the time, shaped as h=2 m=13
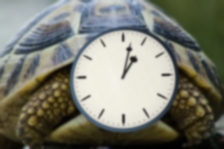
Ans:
h=1 m=2
